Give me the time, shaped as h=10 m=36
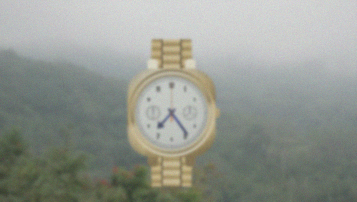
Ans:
h=7 m=24
